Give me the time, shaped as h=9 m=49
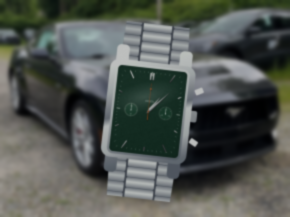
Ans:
h=1 m=7
